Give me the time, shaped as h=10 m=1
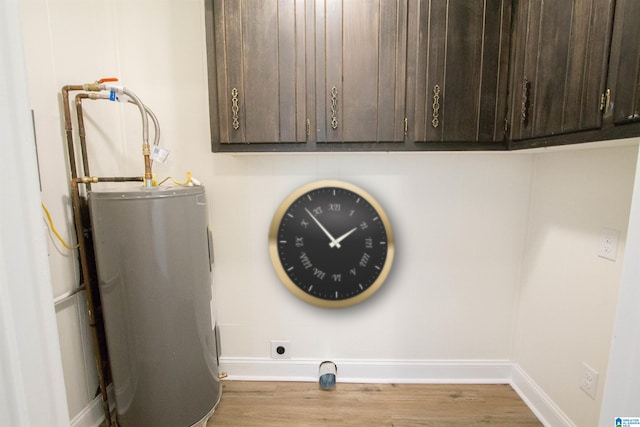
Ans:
h=1 m=53
